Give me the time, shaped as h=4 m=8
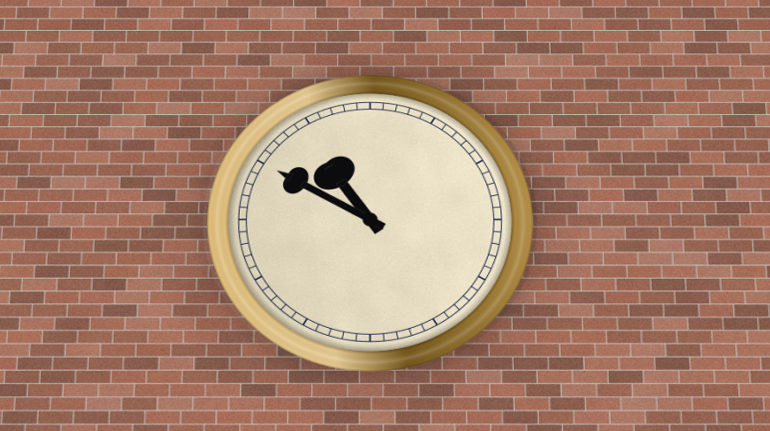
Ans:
h=10 m=50
